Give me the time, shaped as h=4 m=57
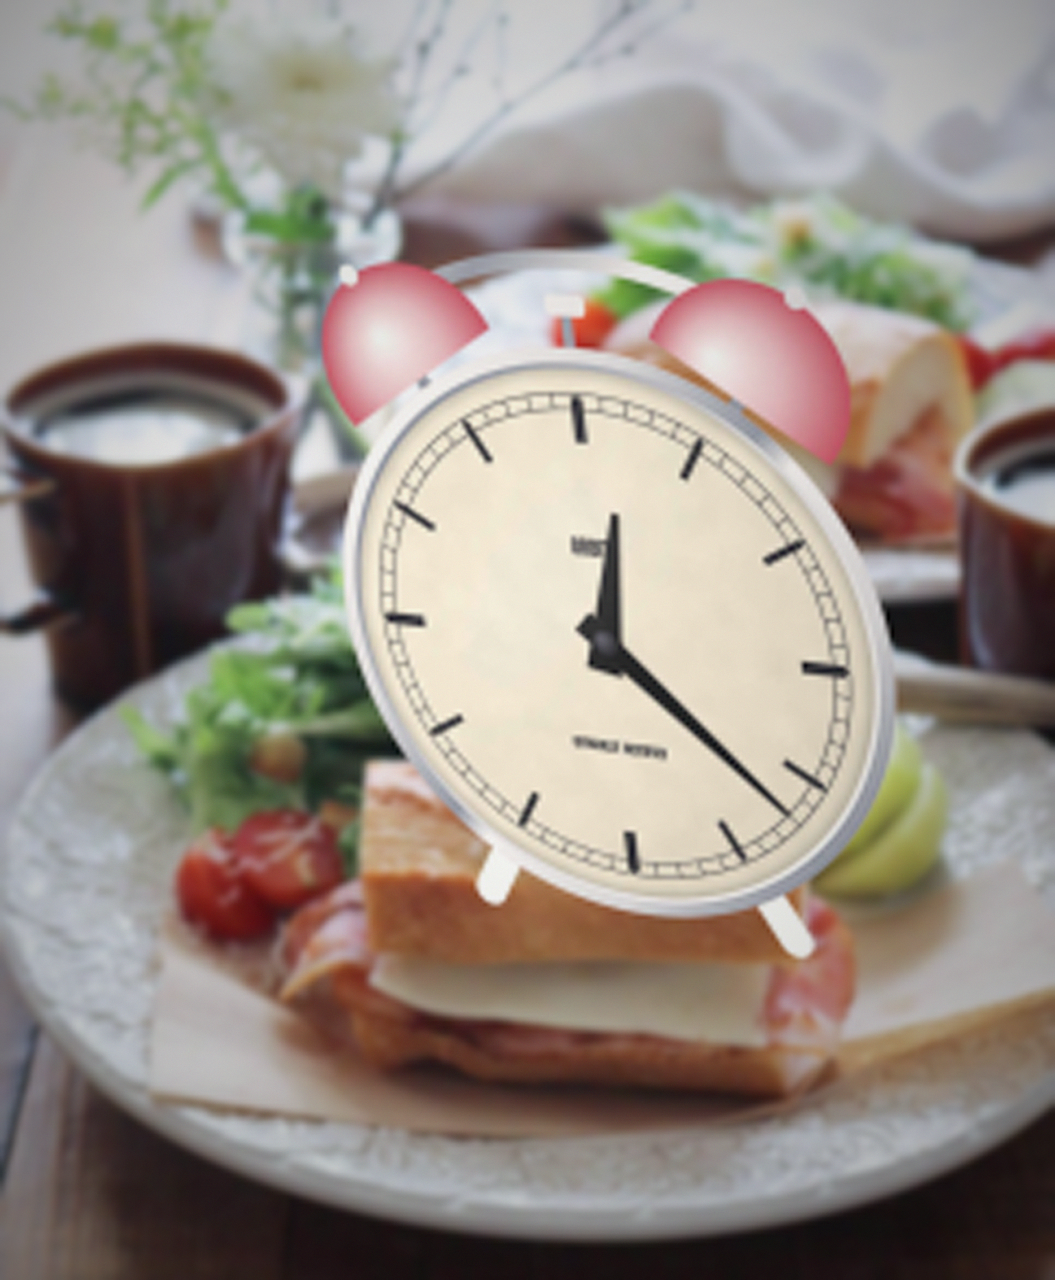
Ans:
h=12 m=22
